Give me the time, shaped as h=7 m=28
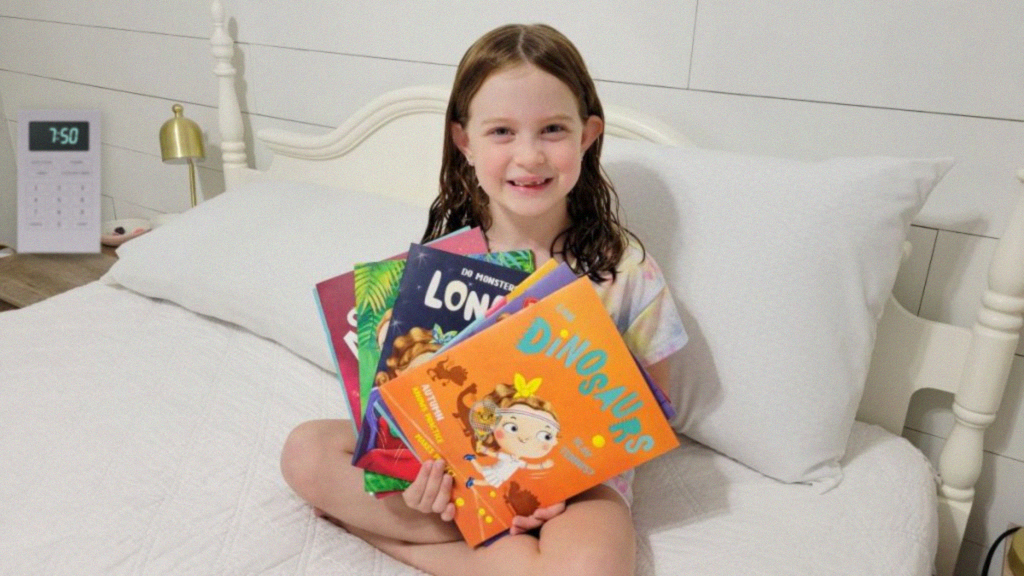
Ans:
h=7 m=50
